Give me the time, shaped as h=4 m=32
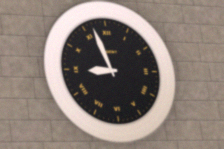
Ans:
h=8 m=57
